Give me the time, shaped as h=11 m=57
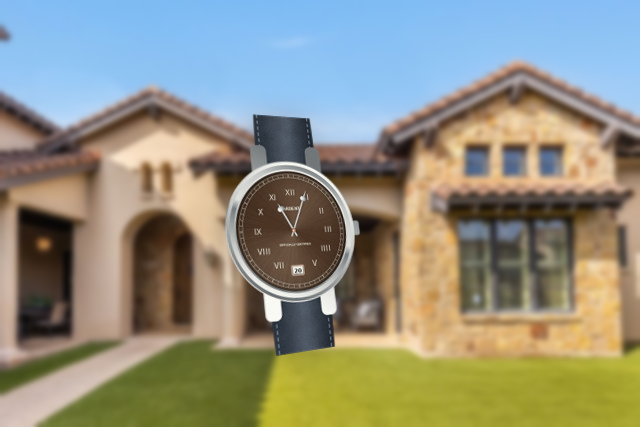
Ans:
h=11 m=4
